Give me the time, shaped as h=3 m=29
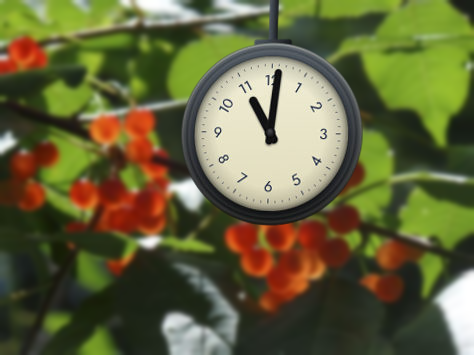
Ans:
h=11 m=1
